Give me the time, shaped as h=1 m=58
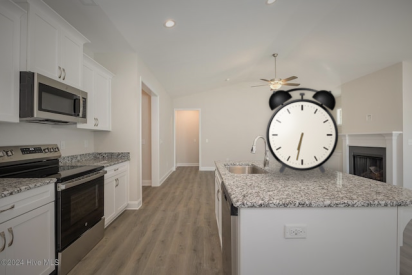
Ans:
h=6 m=32
